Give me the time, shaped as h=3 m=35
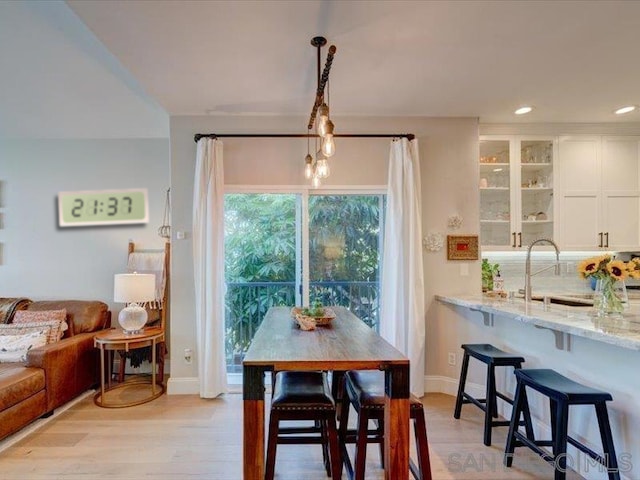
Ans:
h=21 m=37
